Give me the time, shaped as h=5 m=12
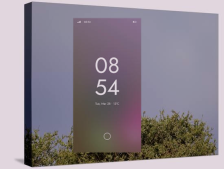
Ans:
h=8 m=54
